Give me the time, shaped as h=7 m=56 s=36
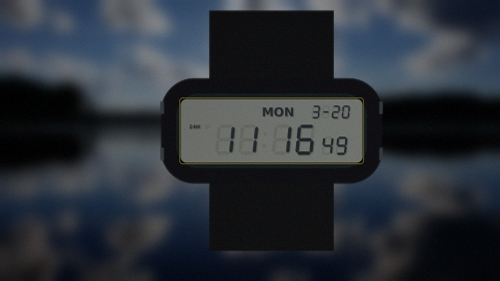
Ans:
h=11 m=16 s=49
